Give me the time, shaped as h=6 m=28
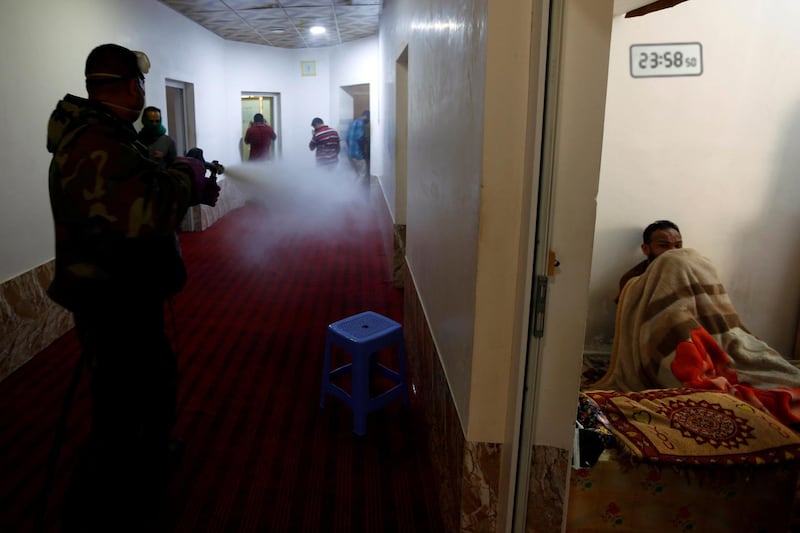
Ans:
h=23 m=58
